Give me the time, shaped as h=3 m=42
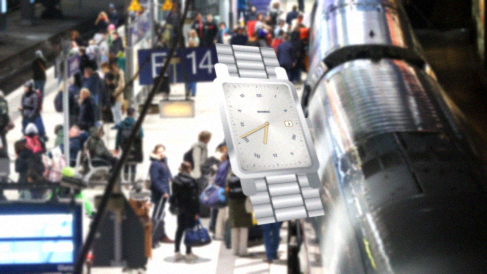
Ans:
h=6 m=41
